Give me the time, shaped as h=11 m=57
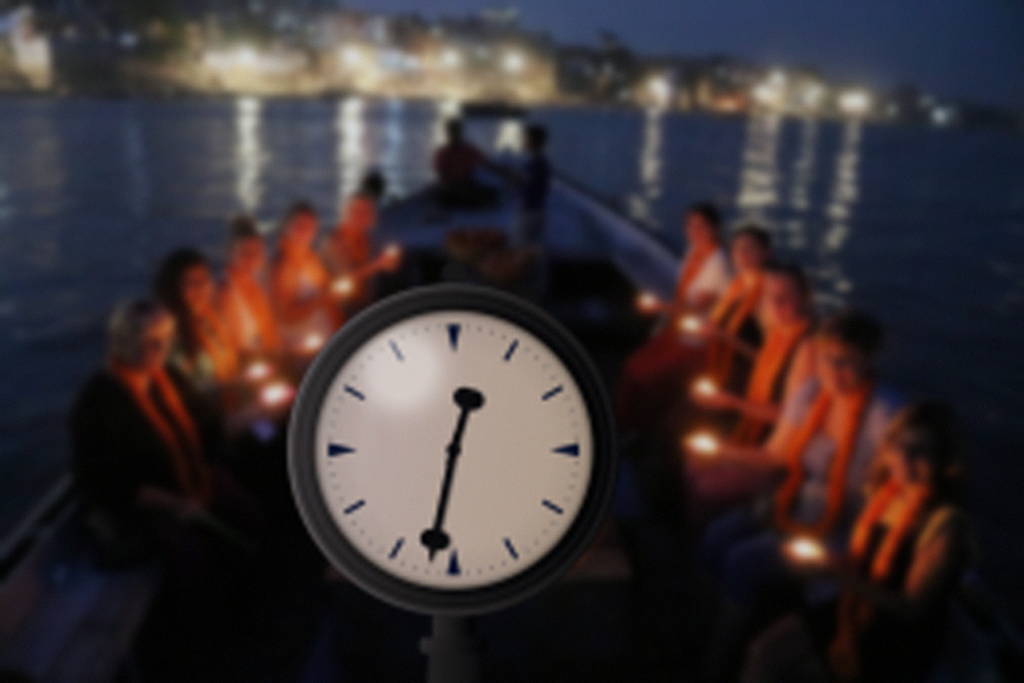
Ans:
h=12 m=32
